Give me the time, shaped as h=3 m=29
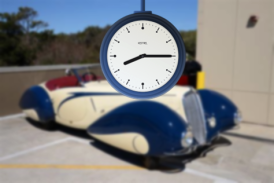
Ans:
h=8 m=15
